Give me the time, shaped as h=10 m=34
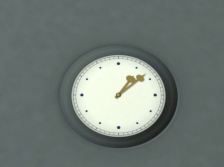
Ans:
h=1 m=8
